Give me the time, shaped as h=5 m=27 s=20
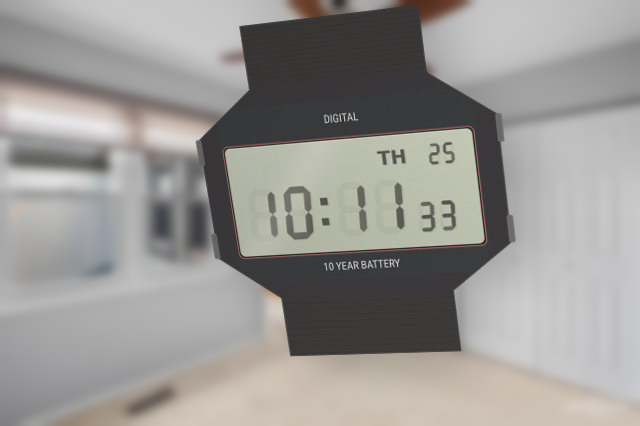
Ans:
h=10 m=11 s=33
